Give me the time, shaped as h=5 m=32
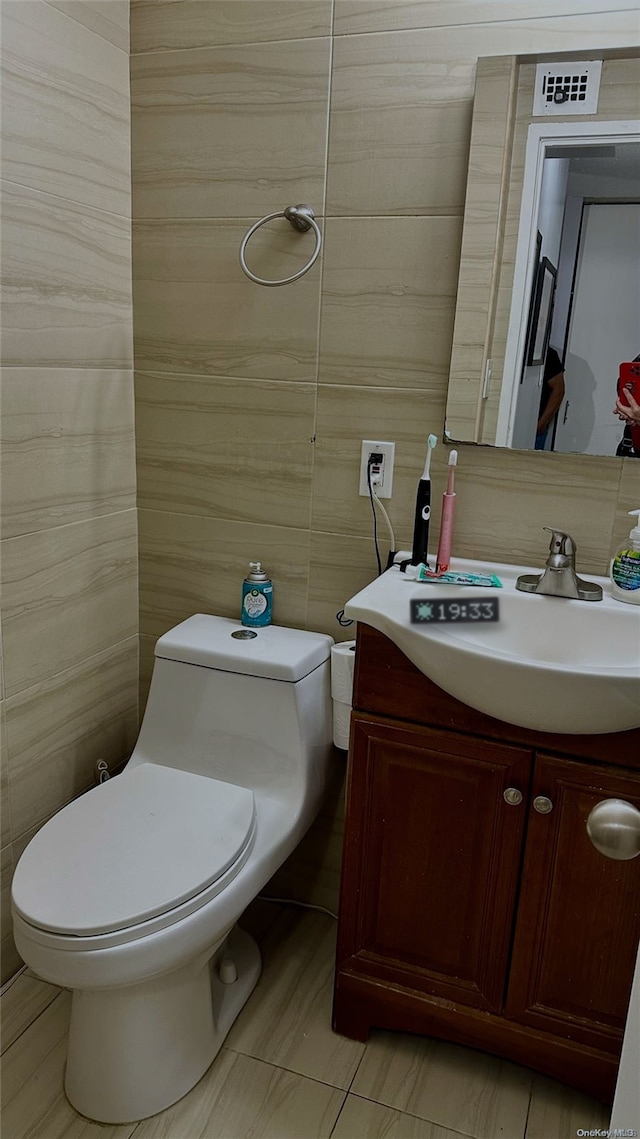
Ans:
h=19 m=33
